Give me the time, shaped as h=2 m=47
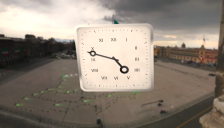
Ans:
h=4 m=48
